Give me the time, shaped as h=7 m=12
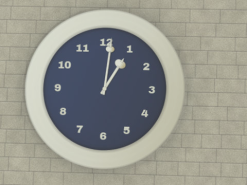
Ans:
h=1 m=1
